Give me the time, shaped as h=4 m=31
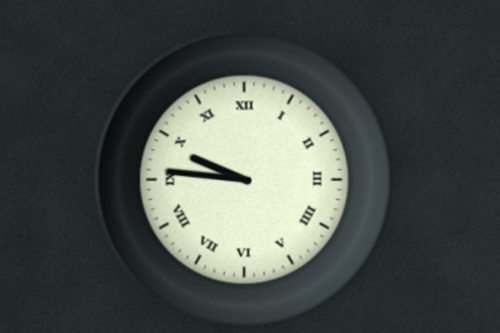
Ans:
h=9 m=46
